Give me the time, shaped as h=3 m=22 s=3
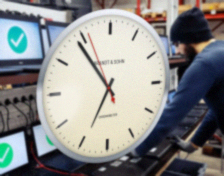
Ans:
h=6 m=53 s=56
